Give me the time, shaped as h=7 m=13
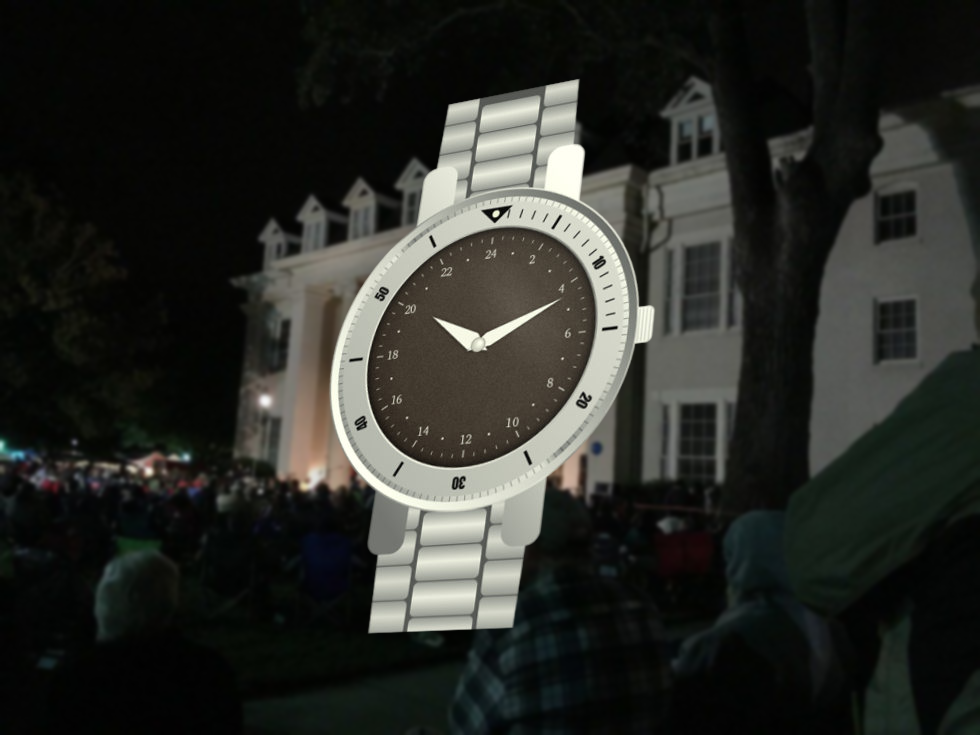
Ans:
h=20 m=11
